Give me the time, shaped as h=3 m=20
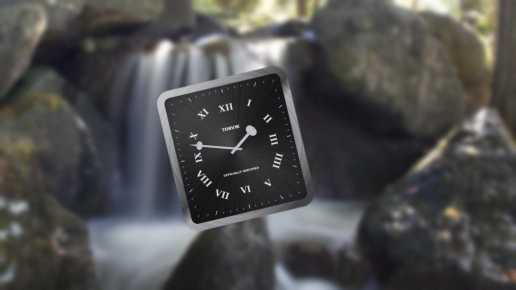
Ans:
h=1 m=48
